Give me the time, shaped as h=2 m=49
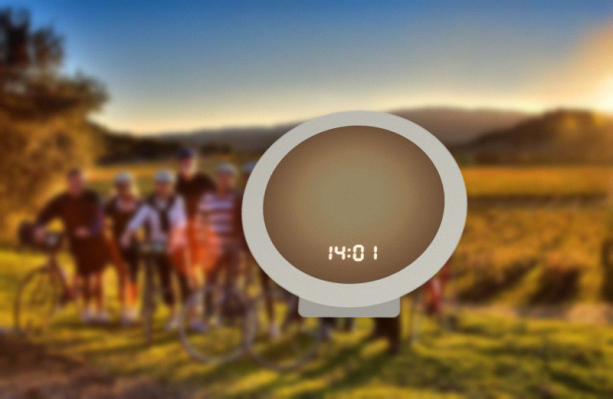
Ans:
h=14 m=1
